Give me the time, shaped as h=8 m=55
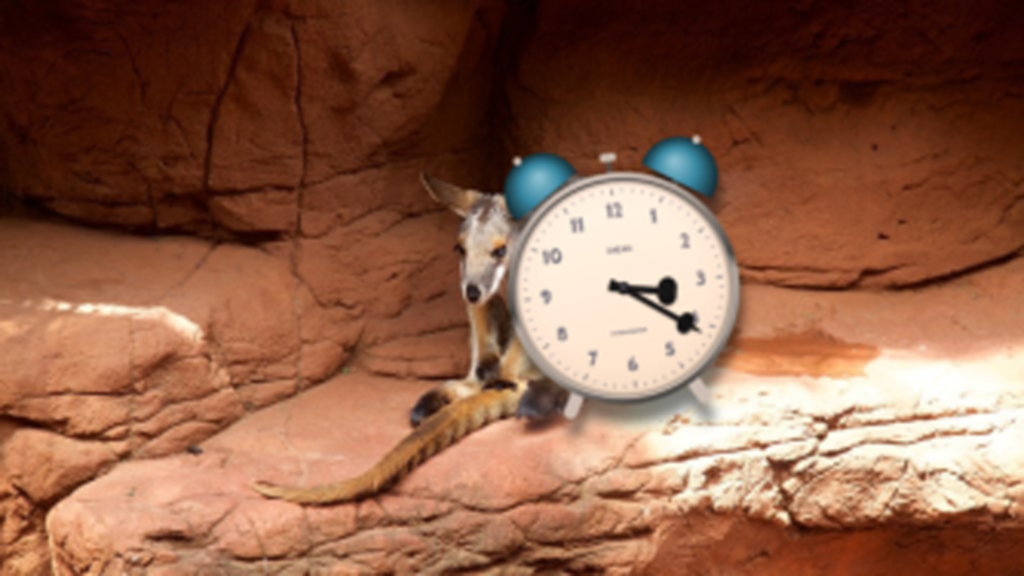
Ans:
h=3 m=21
